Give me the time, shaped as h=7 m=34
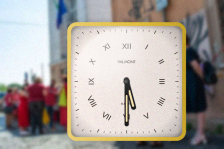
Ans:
h=5 m=30
